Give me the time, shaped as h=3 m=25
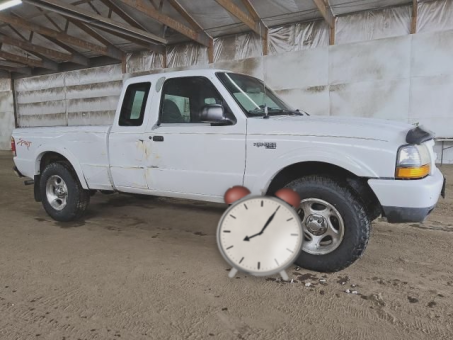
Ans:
h=8 m=5
